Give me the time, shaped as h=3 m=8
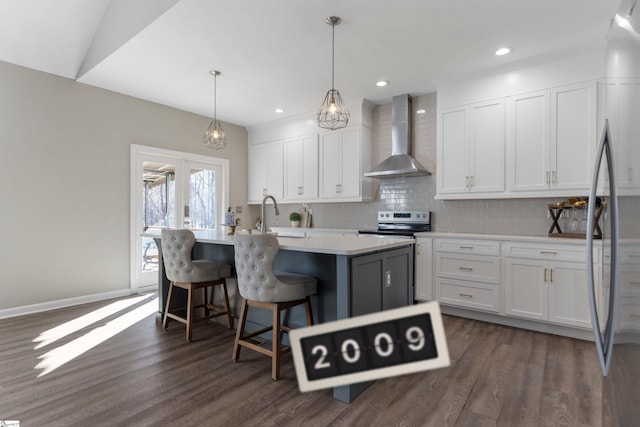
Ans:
h=20 m=9
